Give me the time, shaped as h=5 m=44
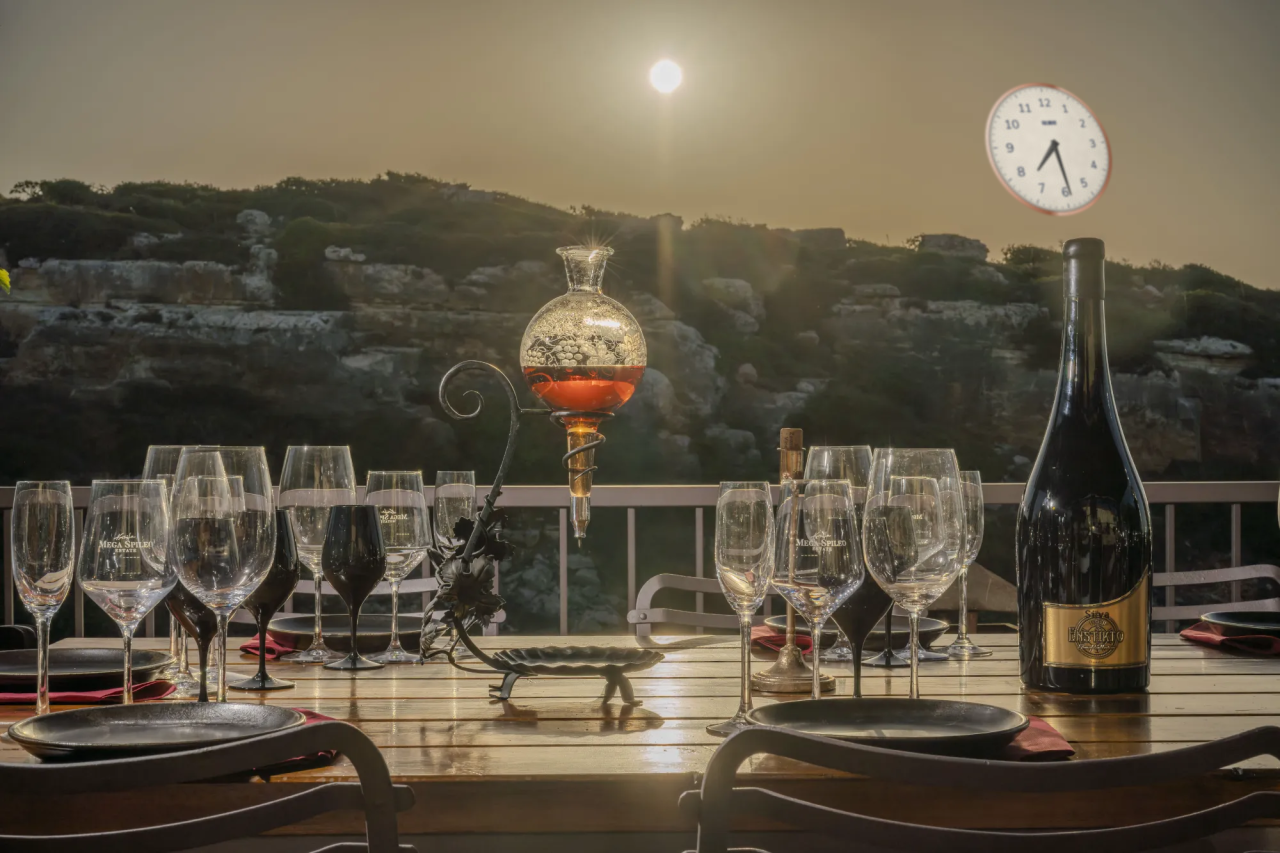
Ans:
h=7 m=29
